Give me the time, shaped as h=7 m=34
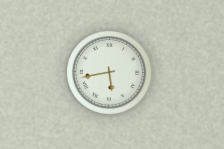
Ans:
h=5 m=43
